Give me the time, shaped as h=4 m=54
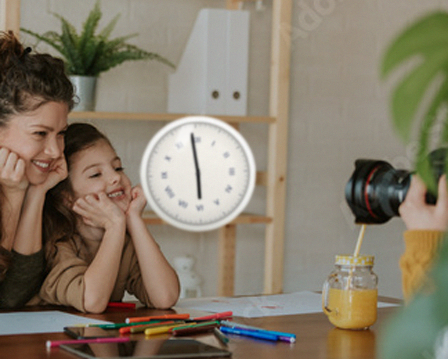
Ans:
h=5 m=59
